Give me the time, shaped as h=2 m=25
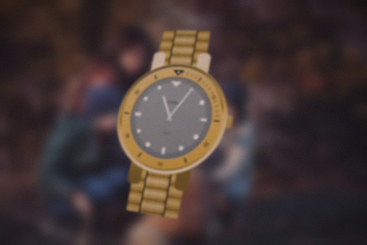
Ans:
h=11 m=5
